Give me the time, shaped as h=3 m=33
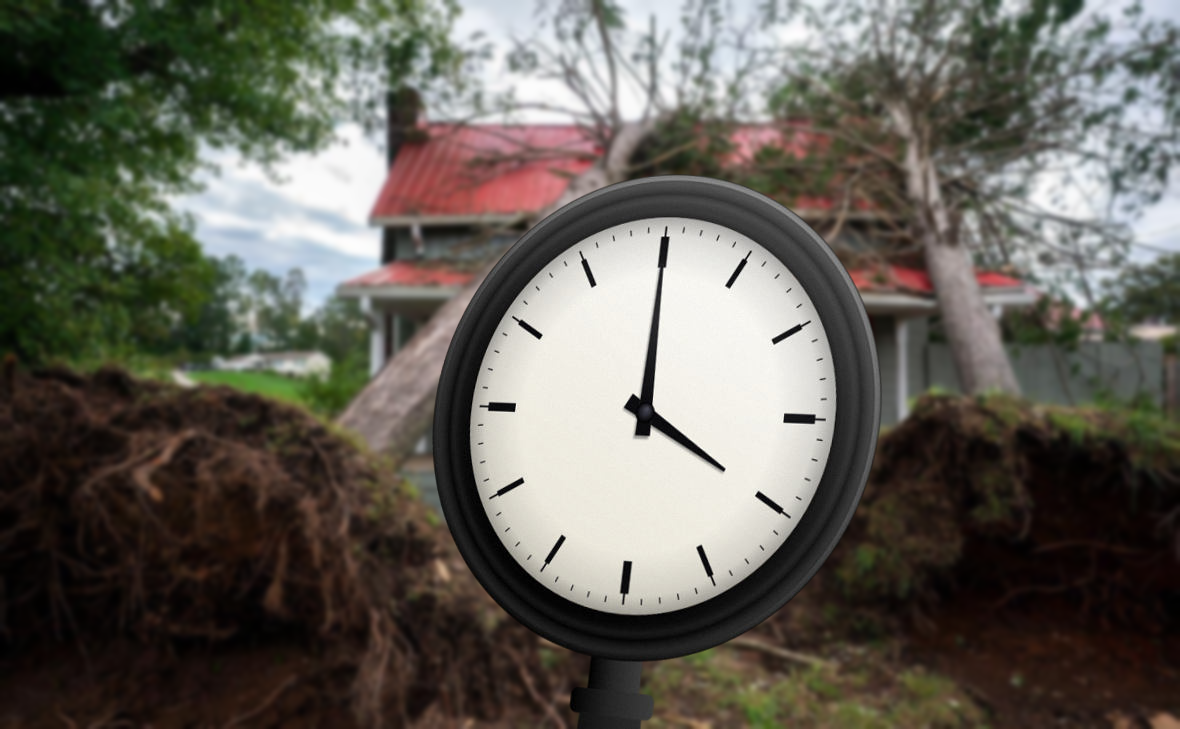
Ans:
h=4 m=0
